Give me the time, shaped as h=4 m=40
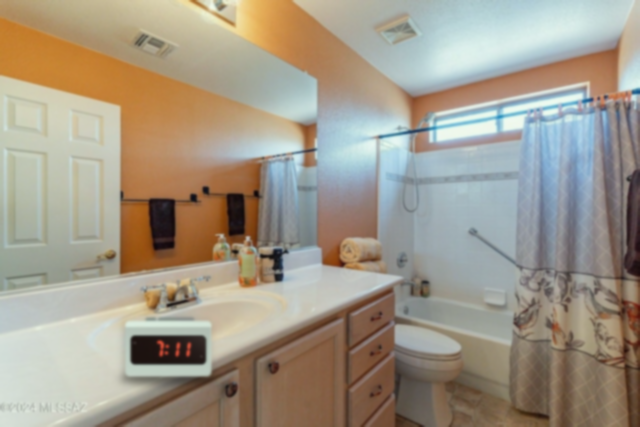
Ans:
h=7 m=11
